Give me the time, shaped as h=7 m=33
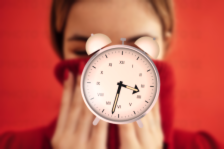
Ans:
h=3 m=32
